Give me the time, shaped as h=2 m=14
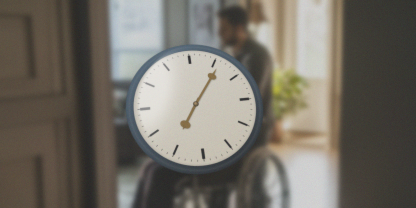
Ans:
h=7 m=6
